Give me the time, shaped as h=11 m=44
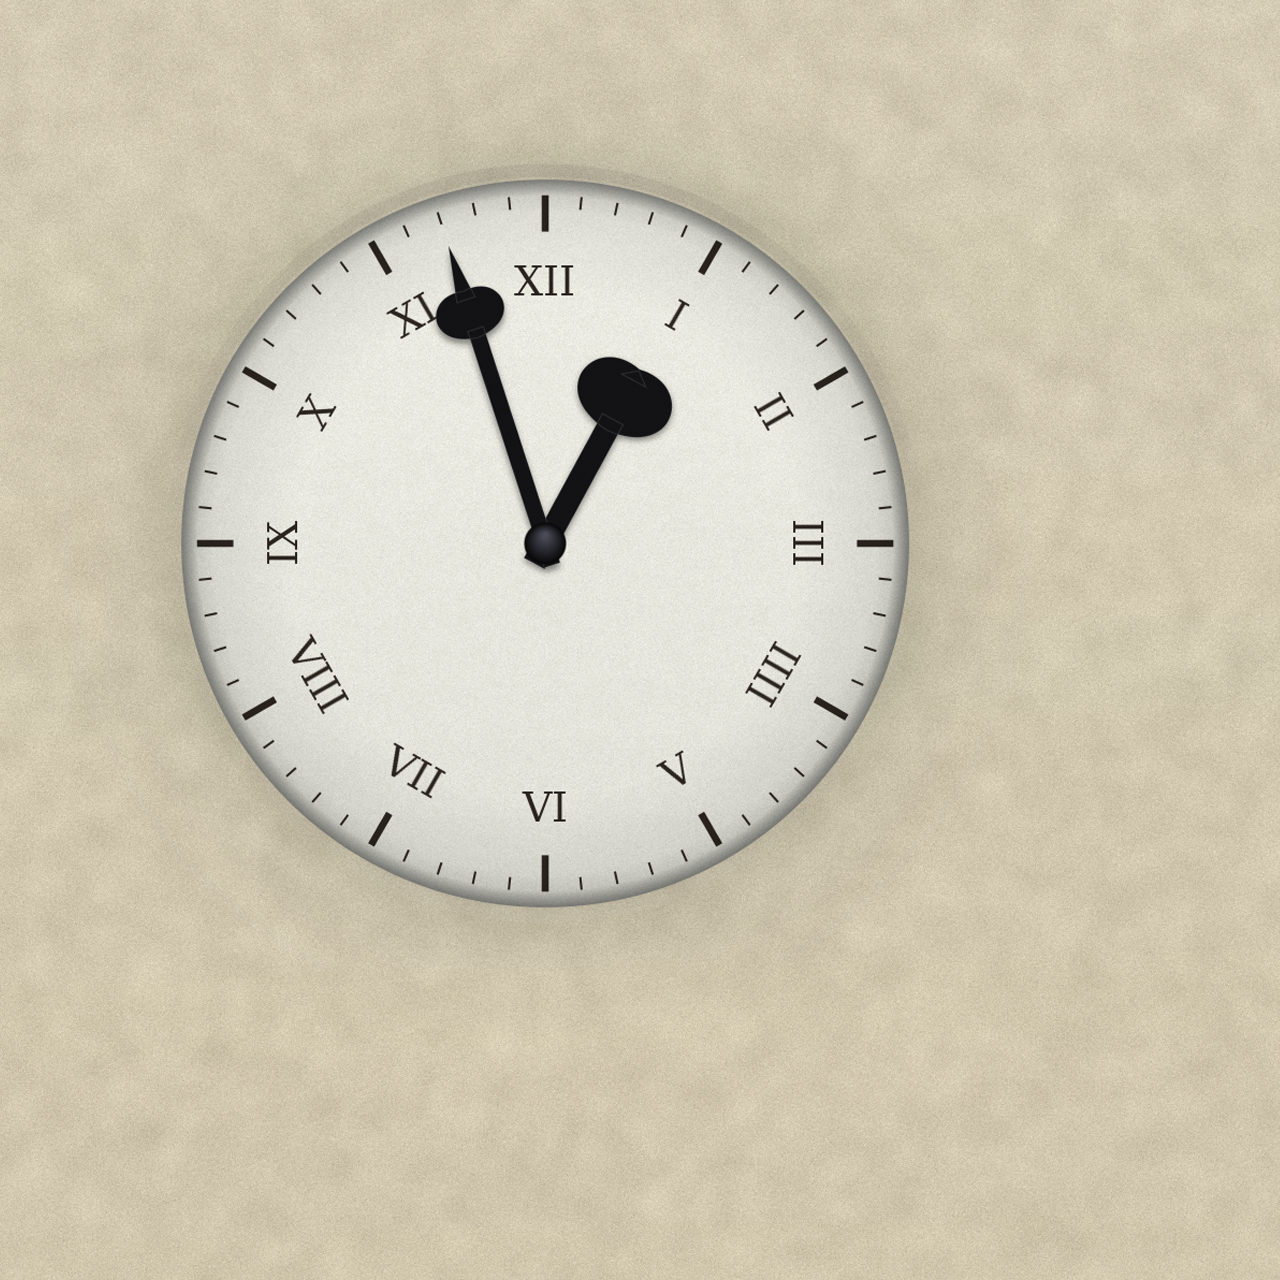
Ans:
h=12 m=57
